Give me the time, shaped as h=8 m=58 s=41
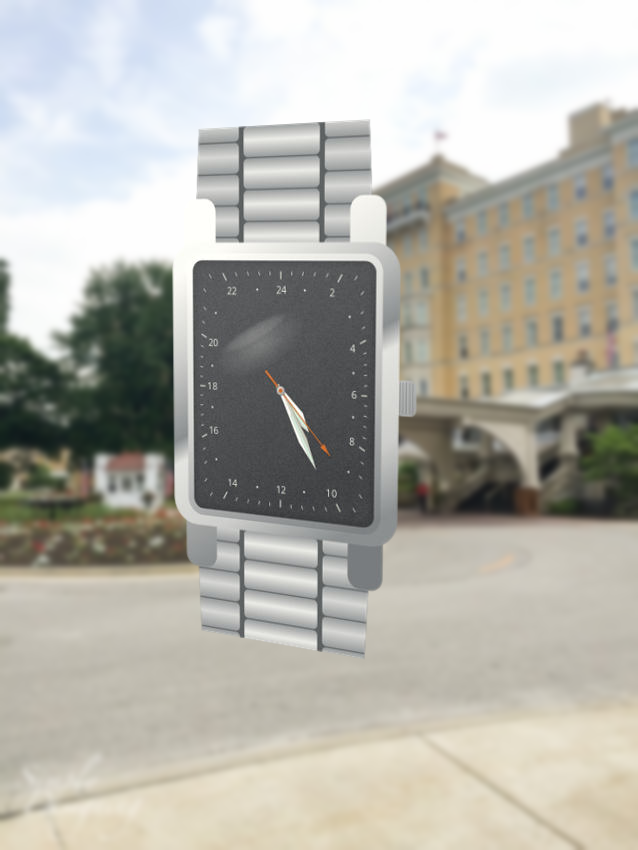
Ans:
h=9 m=25 s=23
